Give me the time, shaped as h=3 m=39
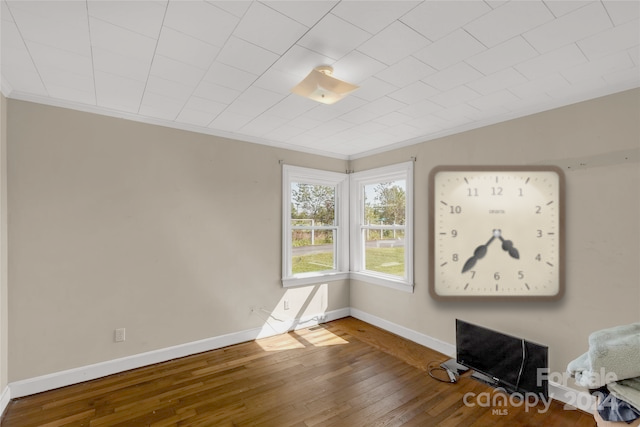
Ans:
h=4 m=37
